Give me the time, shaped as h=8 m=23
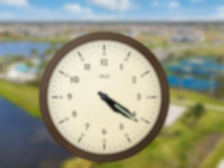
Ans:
h=4 m=21
